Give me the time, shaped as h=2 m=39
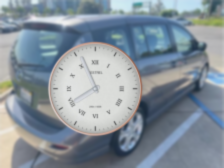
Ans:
h=7 m=56
